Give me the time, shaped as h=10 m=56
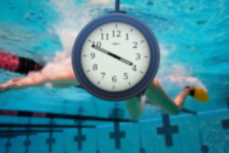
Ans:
h=3 m=49
